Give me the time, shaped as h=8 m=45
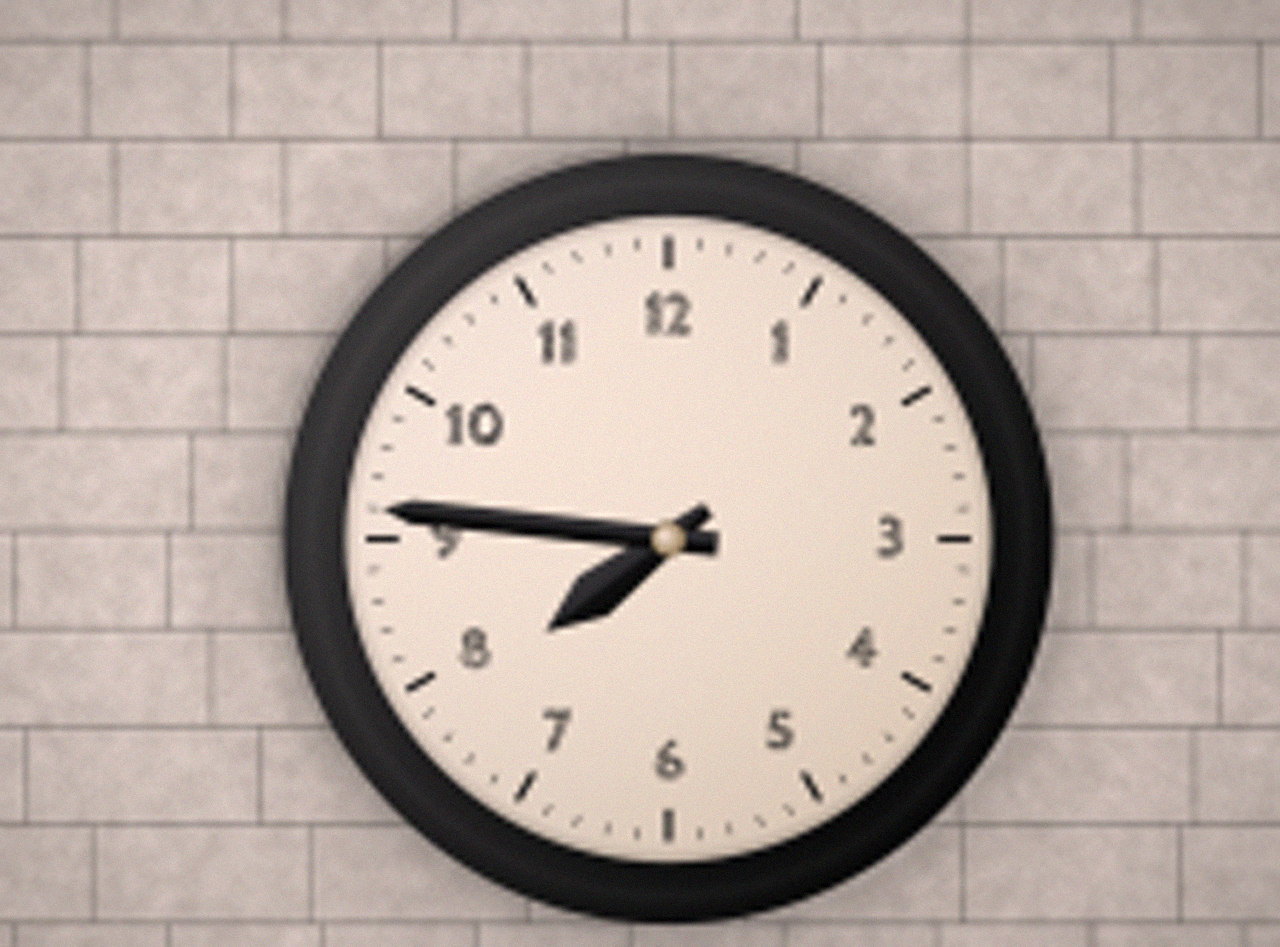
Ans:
h=7 m=46
